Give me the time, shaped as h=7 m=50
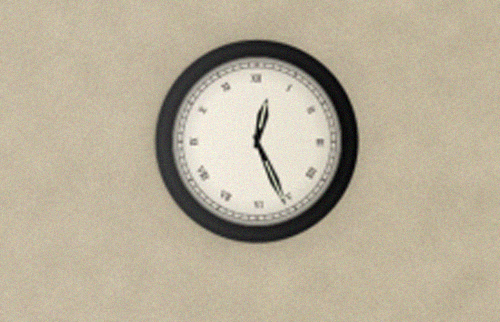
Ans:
h=12 m=26
